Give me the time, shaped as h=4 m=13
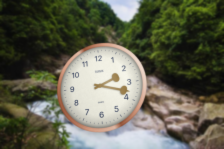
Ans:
h=2 m=18
